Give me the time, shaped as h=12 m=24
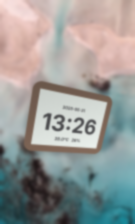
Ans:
h=13 m=26
